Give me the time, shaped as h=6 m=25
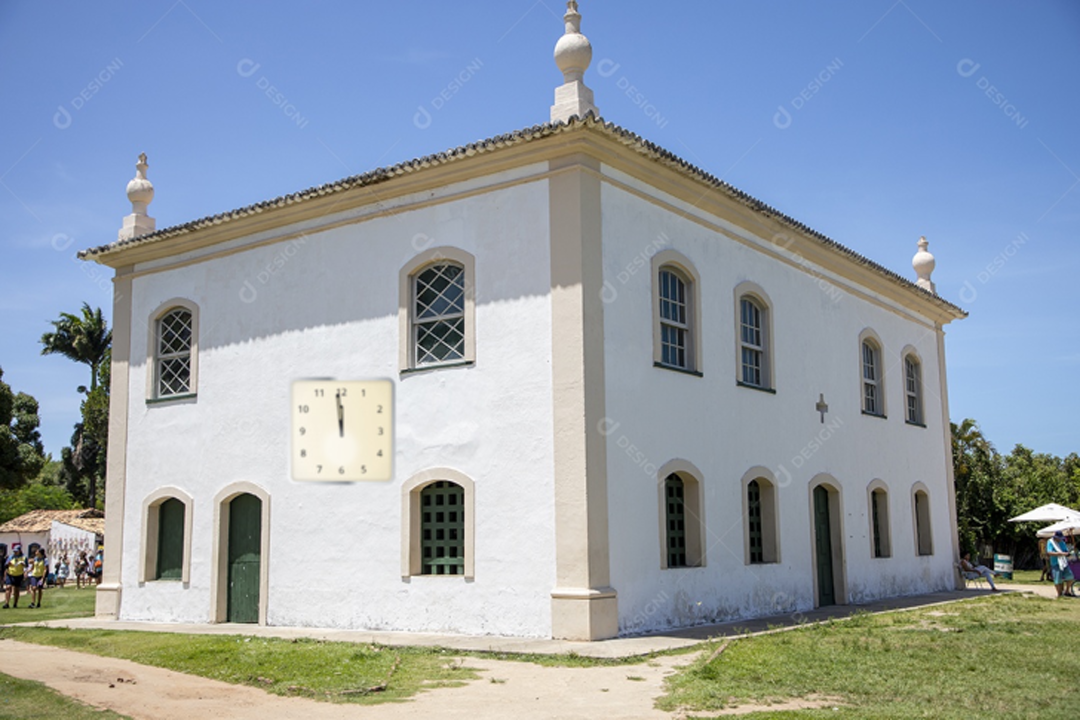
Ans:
h=11 m=59
